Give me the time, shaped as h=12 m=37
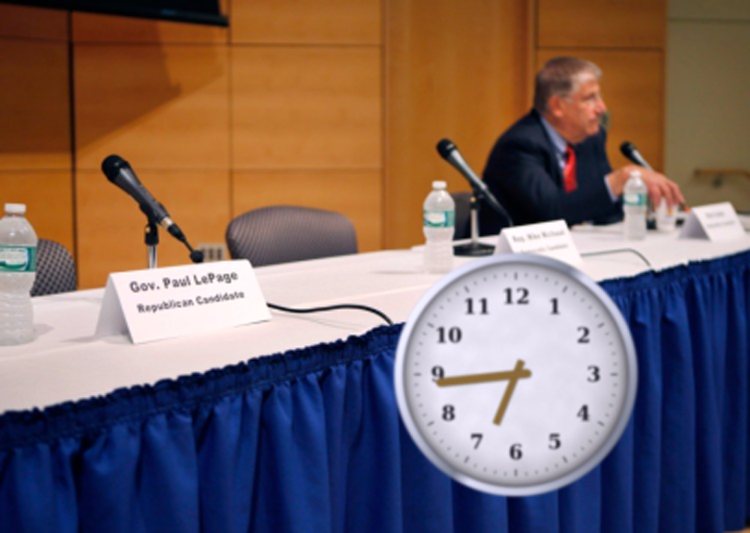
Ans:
h=6 m=44
